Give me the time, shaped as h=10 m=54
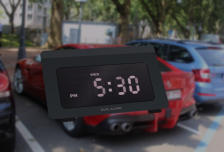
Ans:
h=5 m=30
